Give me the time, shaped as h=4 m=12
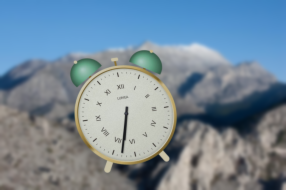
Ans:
h=6 m=33
